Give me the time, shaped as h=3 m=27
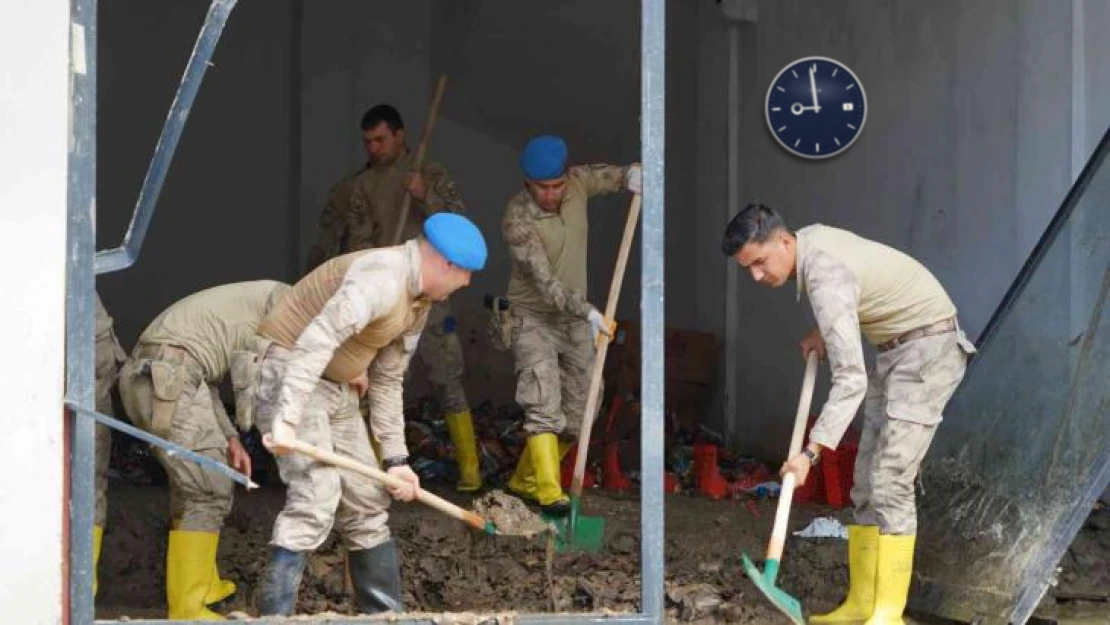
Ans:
h=8 m=59
